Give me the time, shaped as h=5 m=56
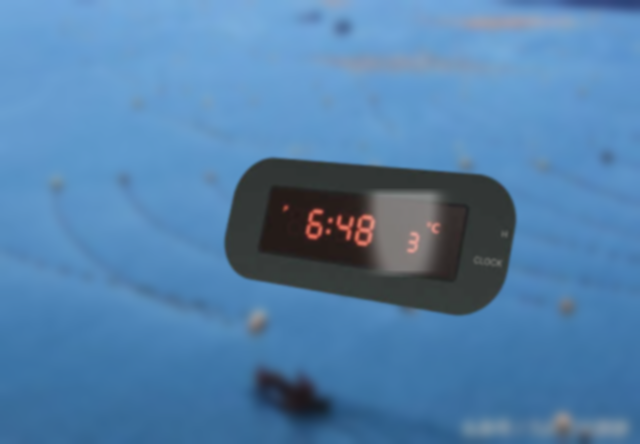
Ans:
h=6 m=48
